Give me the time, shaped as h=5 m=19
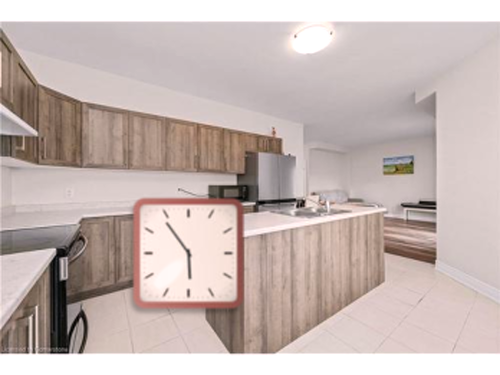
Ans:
h=5 m=54
